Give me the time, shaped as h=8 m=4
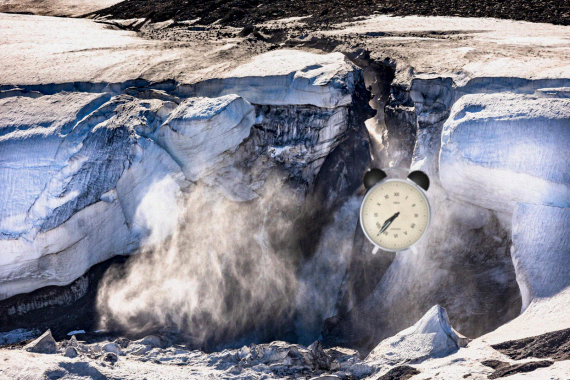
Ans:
h=7 m=37
